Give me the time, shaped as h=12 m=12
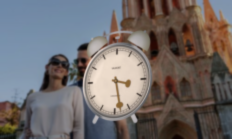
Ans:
h=3 m=28
